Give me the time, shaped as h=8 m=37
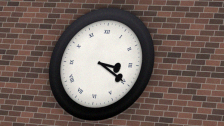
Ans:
h=3 m=20
